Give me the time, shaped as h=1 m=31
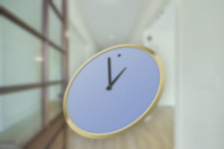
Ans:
h=12 m=57
